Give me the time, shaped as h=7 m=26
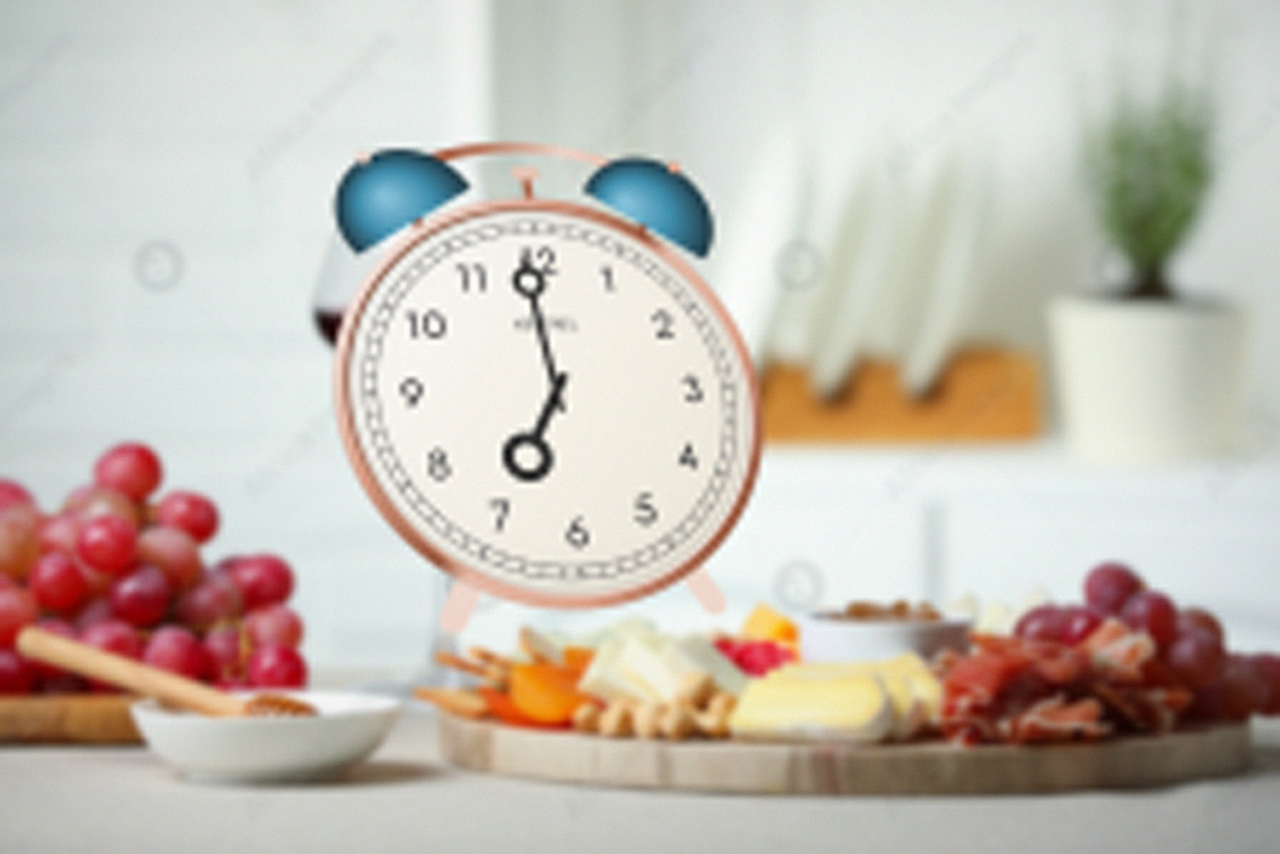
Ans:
h=6 m=59
